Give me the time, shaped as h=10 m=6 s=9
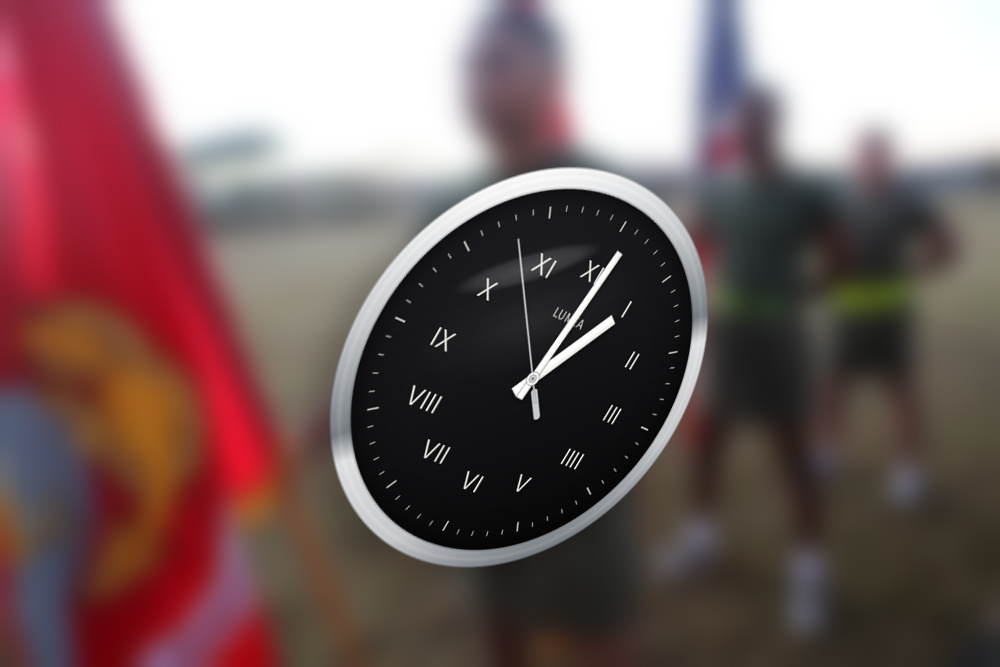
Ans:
h=1 m=0 s=53
